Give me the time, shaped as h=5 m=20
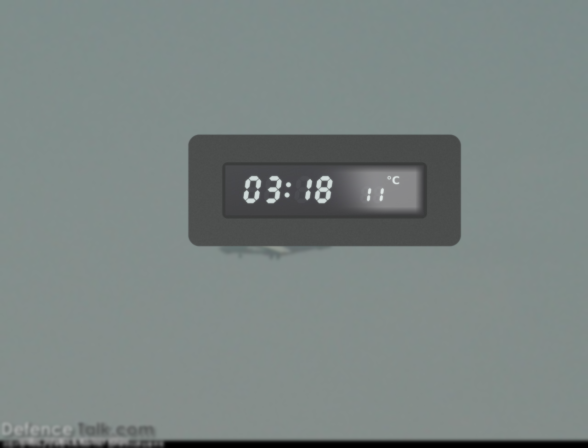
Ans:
h=3 m=18
